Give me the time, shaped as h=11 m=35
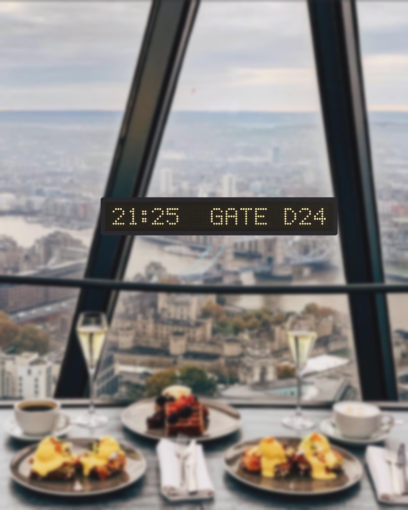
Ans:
h=21 m=25
